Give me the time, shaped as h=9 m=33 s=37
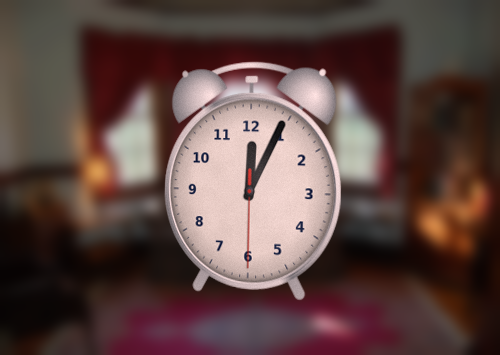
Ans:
h=12 m=4 s=30
